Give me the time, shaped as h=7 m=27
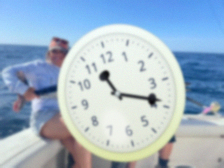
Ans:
h=11 m=19
